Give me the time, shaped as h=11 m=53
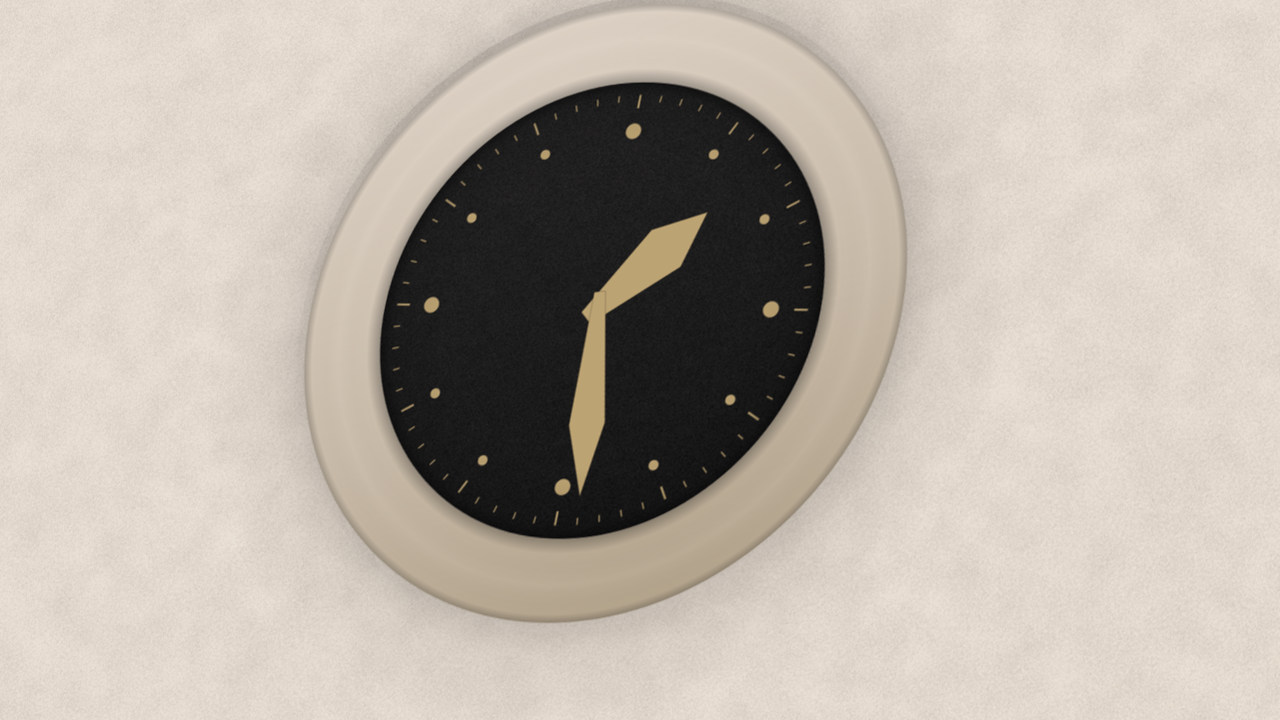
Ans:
h=1 m=29
